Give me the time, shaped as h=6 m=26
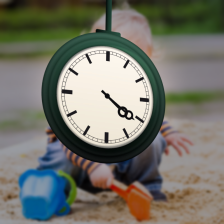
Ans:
h=4 m=21
